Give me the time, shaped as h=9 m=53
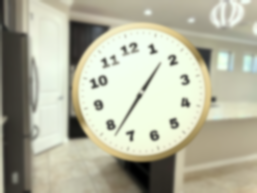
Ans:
h=1 m=38
